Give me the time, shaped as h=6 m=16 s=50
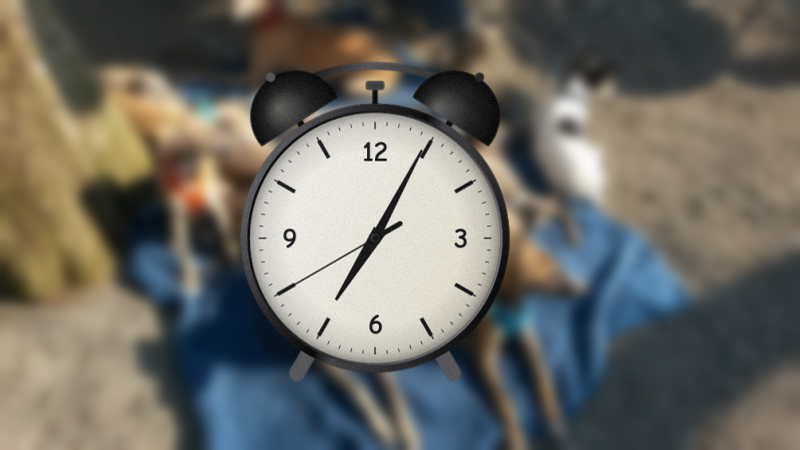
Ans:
h=7 m=4 s=40
